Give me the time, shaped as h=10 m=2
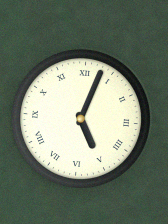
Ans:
h=5 m=3
